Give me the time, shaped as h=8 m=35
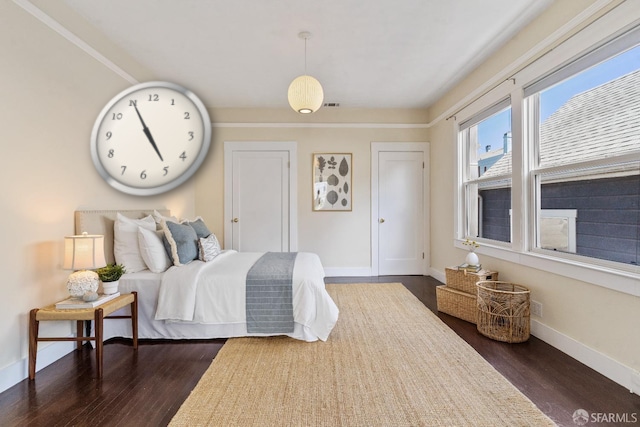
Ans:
h=4 m=55
